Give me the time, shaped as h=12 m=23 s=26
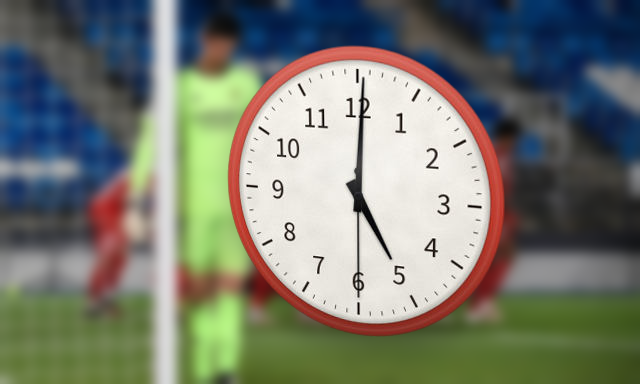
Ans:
h=5 m=0 s=30
